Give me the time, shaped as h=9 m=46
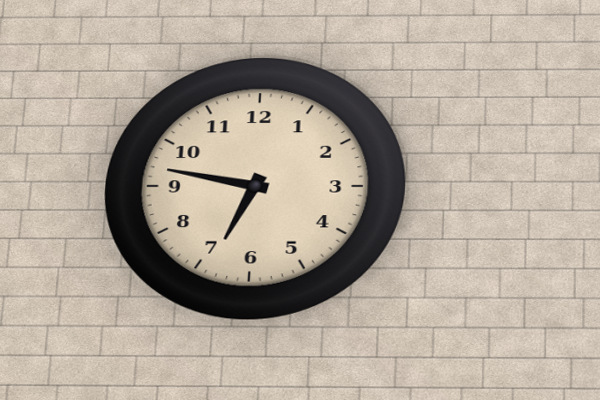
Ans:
h=6 m=47
